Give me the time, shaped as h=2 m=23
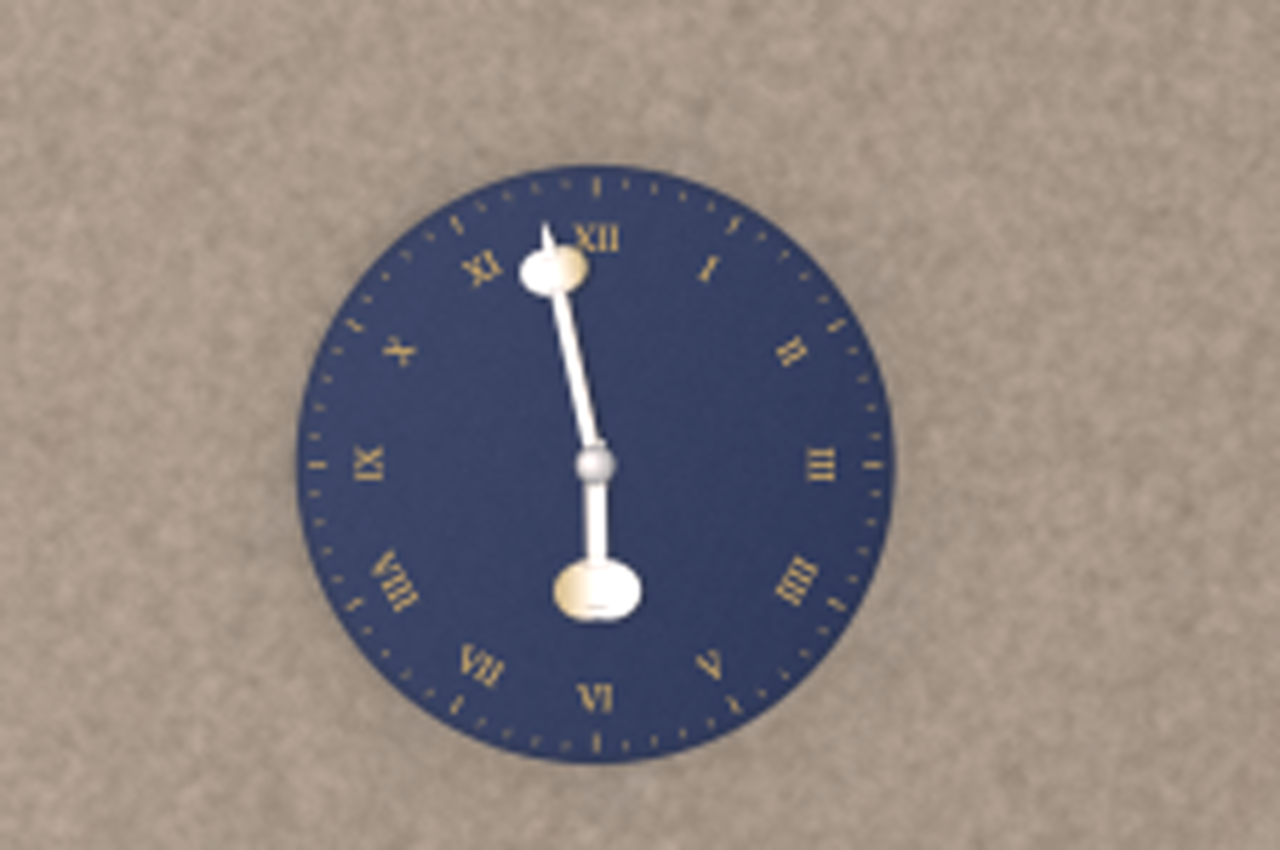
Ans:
h=5 m=58
